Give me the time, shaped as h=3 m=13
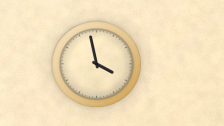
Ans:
h=3 m=58
